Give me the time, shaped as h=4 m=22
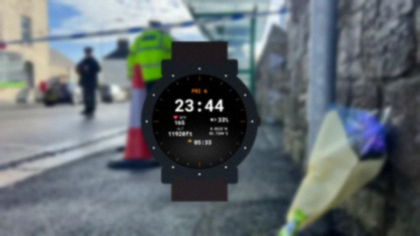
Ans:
h=23 m=44
